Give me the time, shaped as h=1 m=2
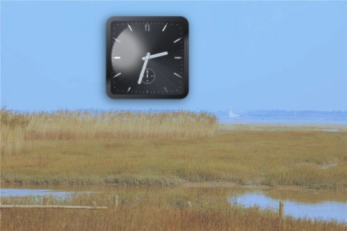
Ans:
h=2 m=33
